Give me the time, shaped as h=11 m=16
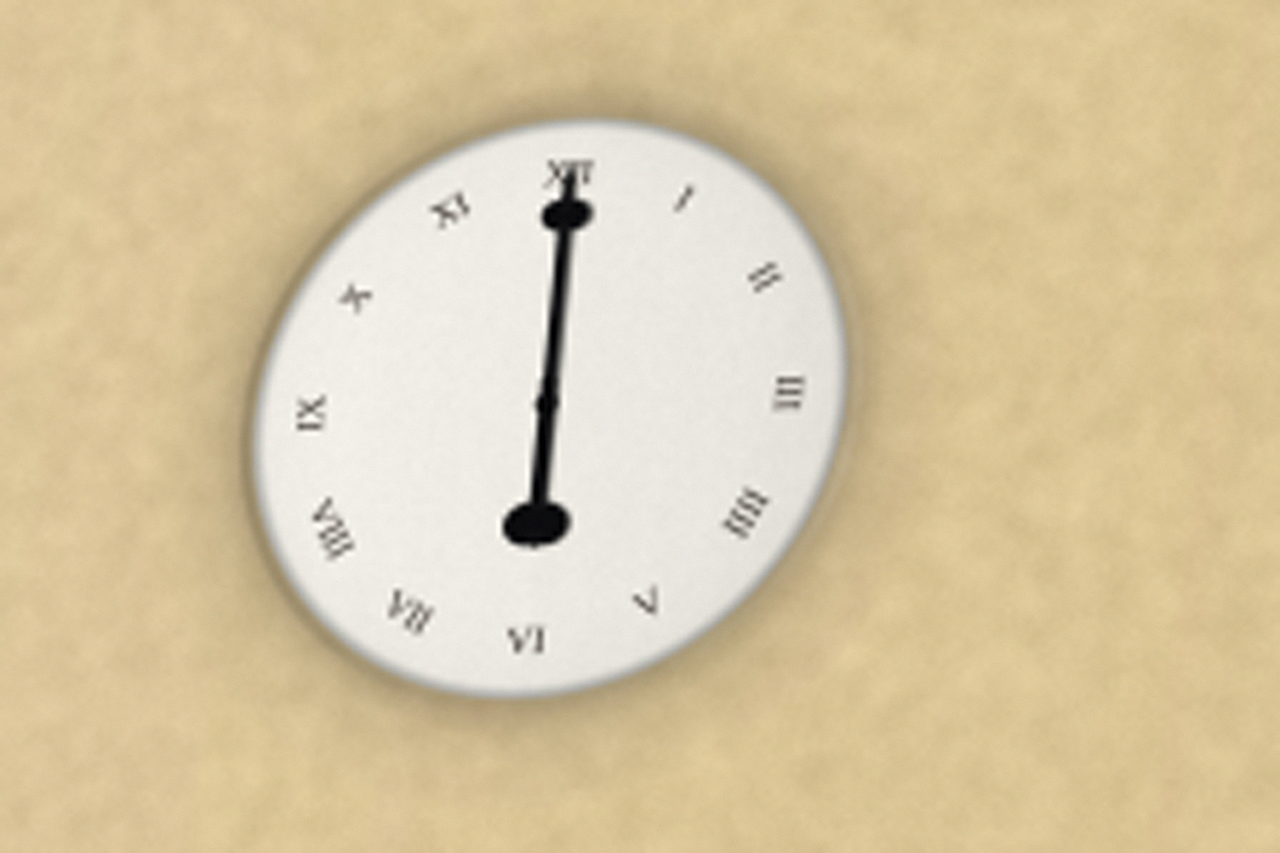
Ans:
h=6 m=0
